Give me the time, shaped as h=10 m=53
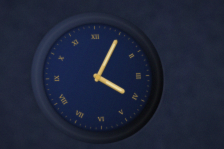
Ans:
h=4 m=5
